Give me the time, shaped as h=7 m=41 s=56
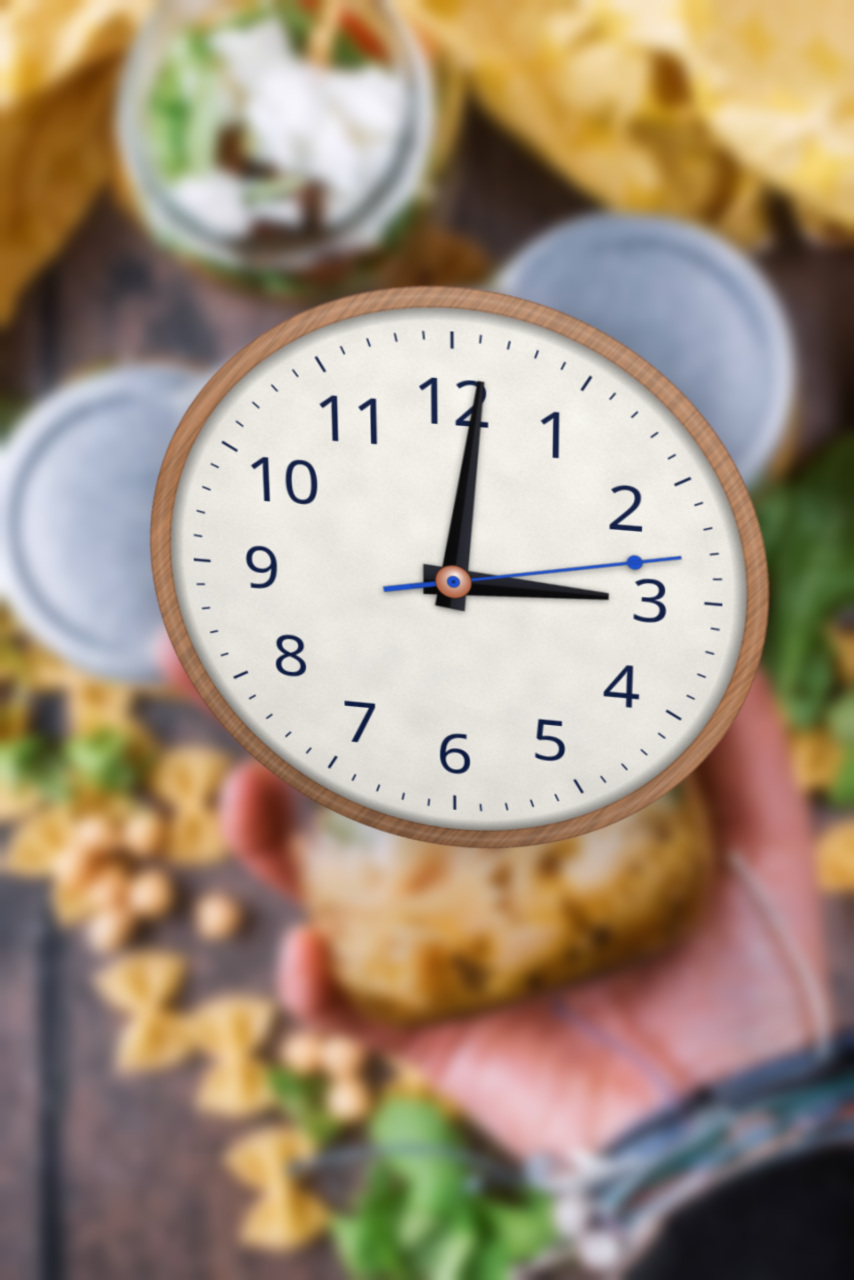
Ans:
h=3 m=1 s=13
